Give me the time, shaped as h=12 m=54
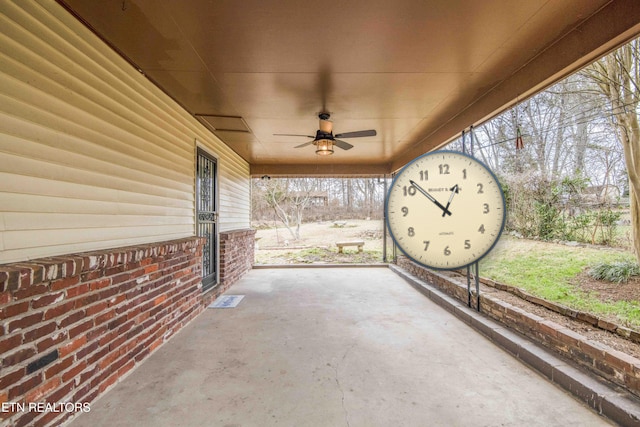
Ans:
h=12 m=52
